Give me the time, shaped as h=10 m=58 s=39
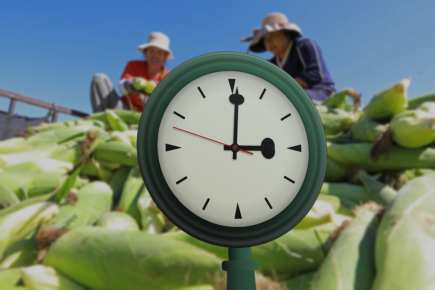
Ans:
h=3 m=0 s=48
